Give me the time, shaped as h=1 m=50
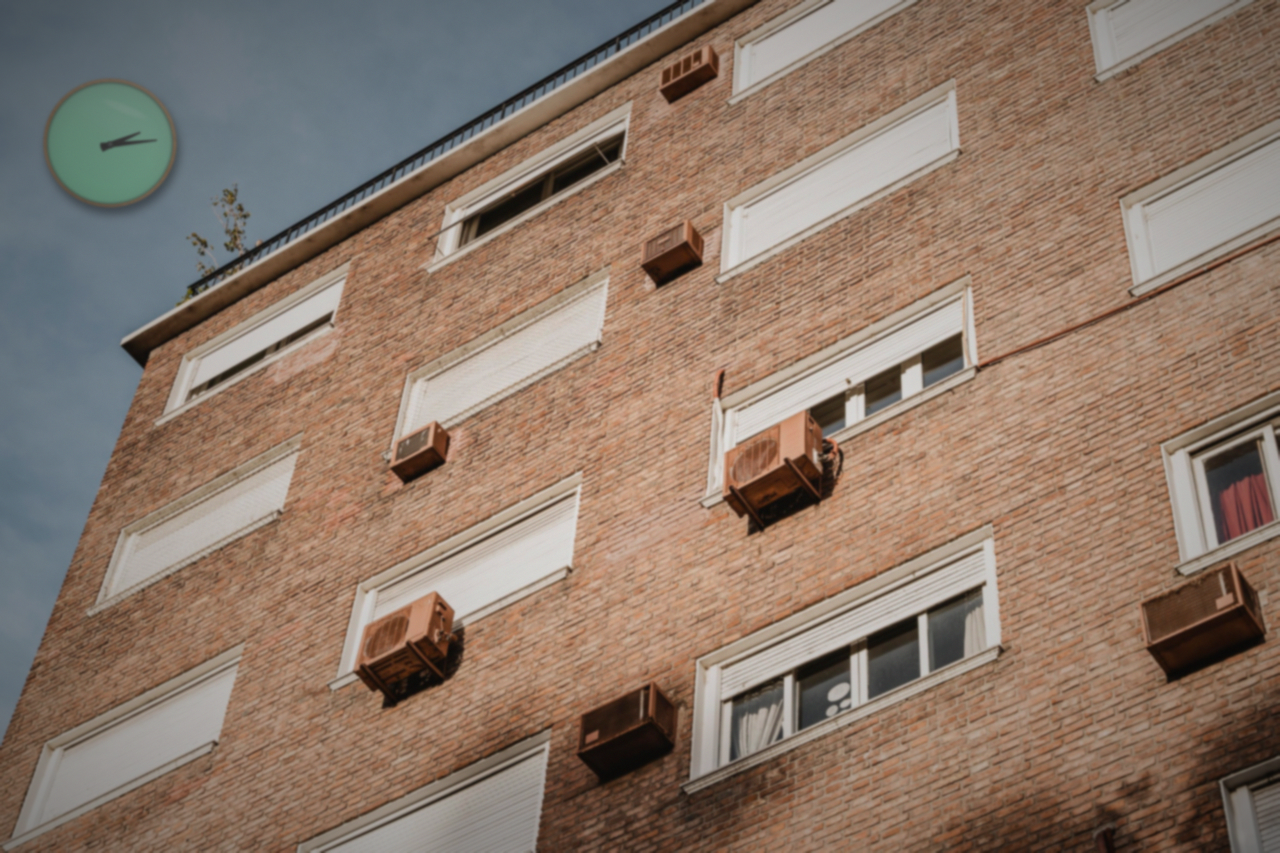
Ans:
h=2 m=14
